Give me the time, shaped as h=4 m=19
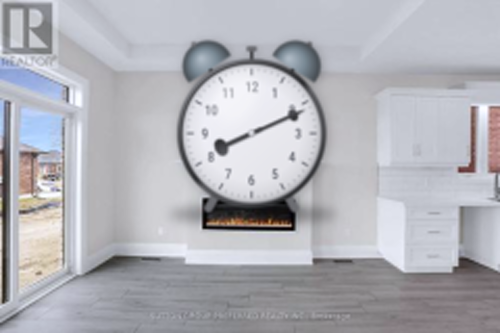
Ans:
h=8 m=11
